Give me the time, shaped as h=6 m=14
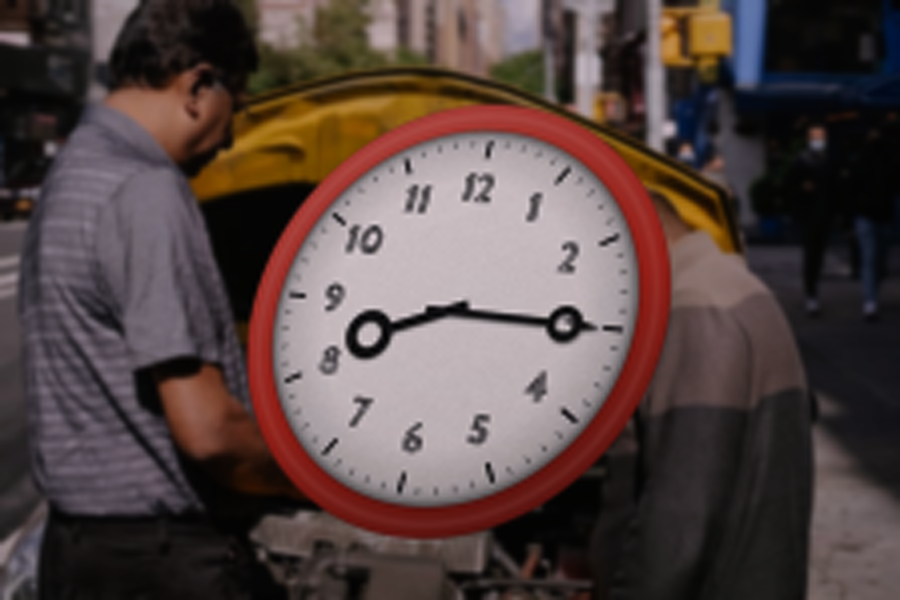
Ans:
h=8 m=15
